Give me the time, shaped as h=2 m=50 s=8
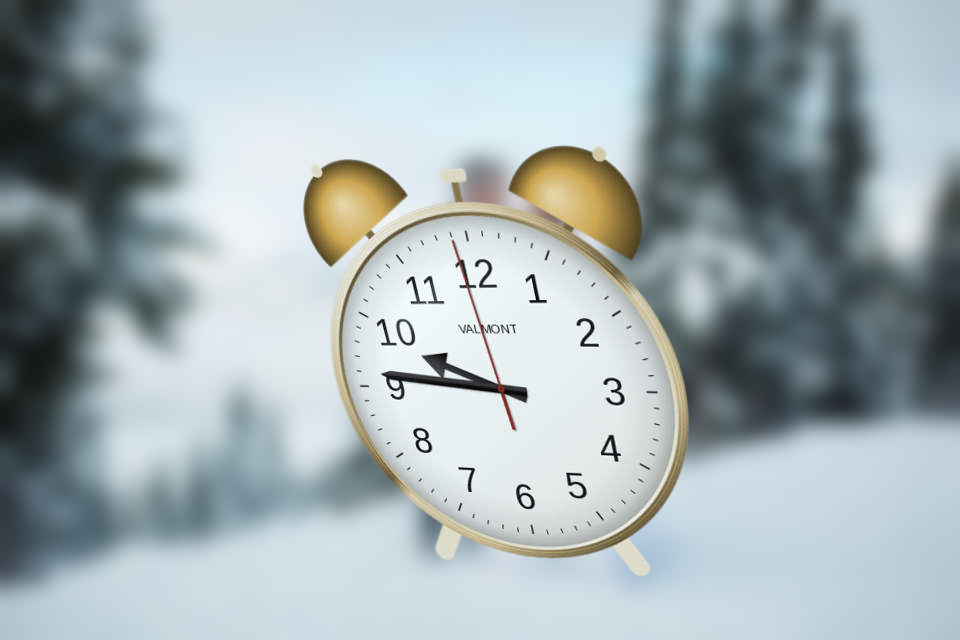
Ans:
h=9 m=45 s=59
